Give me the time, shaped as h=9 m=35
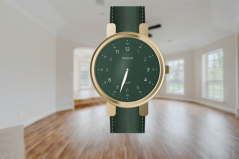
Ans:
h=6 m=33
